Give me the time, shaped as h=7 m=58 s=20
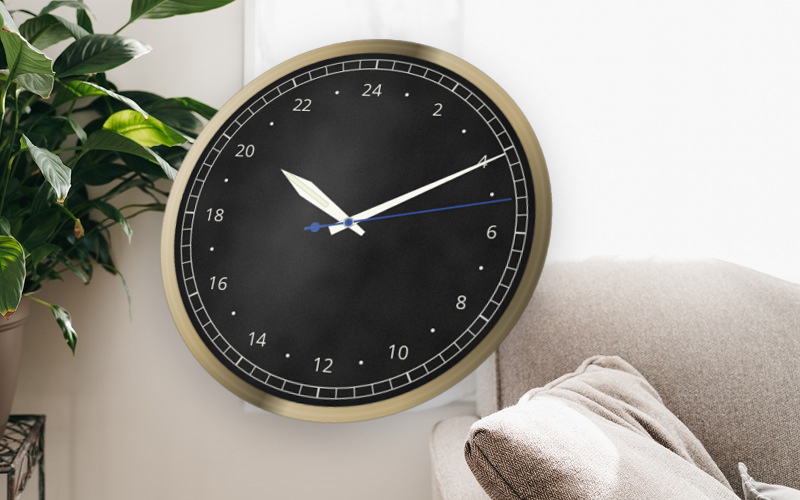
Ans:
h=20 m=10 s=13
